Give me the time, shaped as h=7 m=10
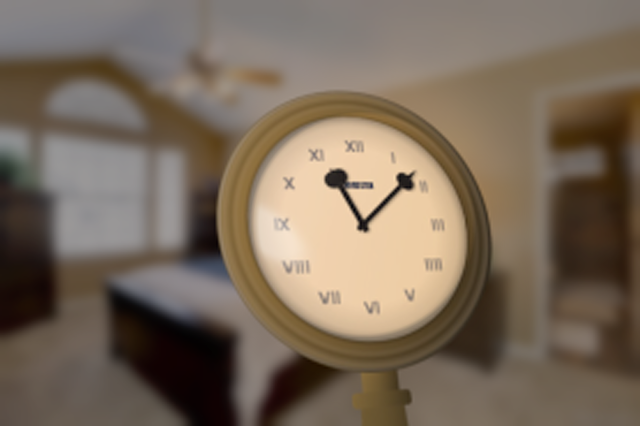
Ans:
h=11 m=8
